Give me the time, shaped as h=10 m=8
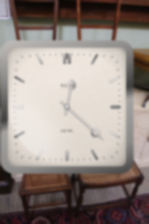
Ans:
h=12 m=22
